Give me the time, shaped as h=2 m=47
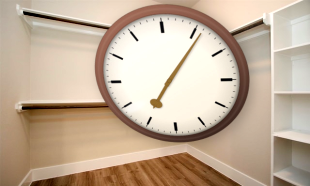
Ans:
h=7 m=6
